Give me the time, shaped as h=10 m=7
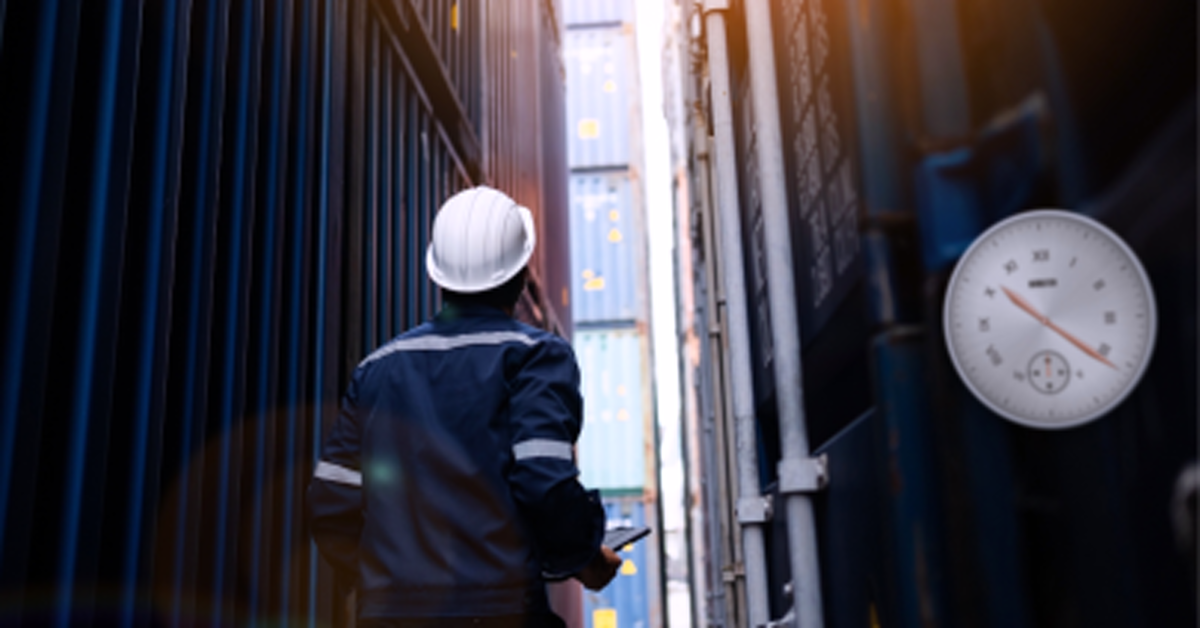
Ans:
h=10 m=21
